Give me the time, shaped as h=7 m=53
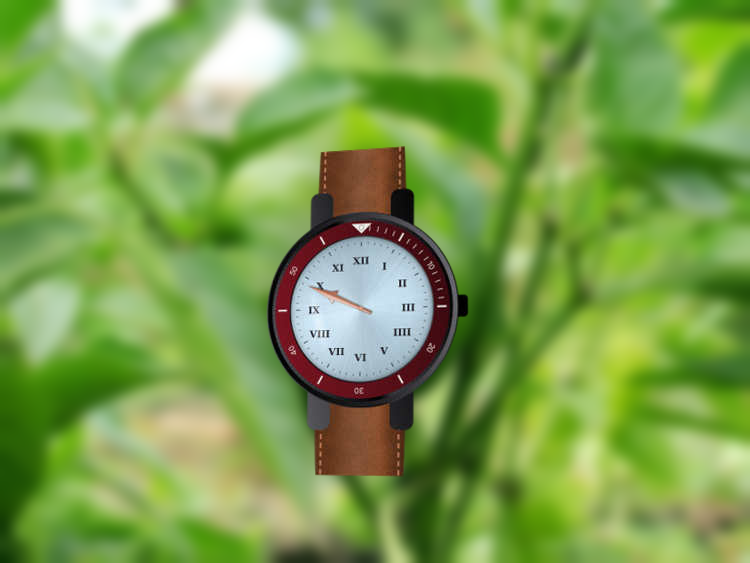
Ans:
h=9 m=49
